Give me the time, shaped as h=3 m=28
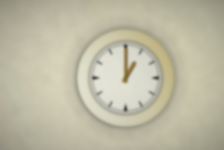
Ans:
h=1 m=0
